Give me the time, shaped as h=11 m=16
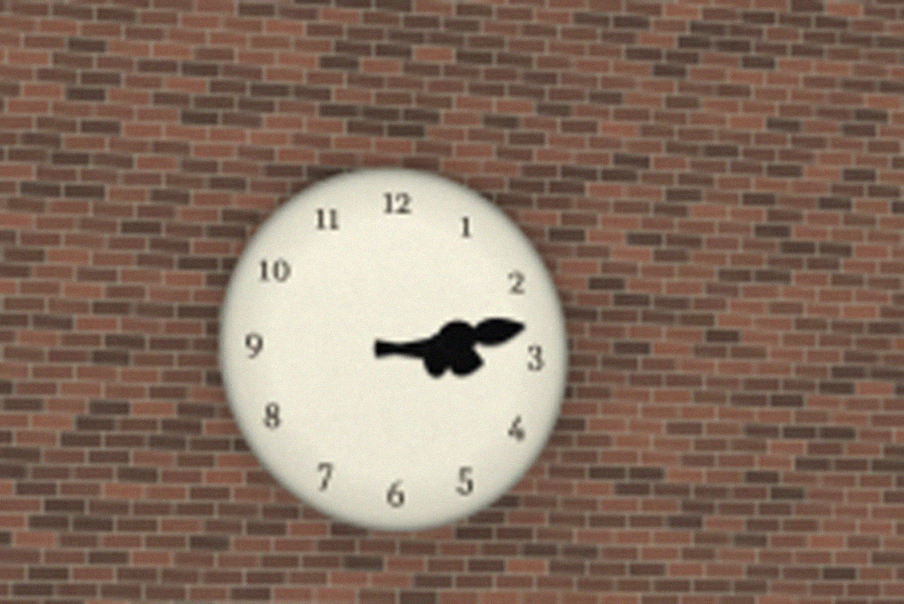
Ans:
h=3 m=13
